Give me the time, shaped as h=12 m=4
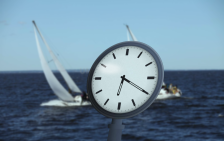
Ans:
h=6 m=20
